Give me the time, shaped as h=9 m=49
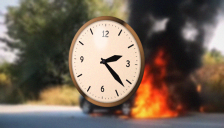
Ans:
h=2 m=22
